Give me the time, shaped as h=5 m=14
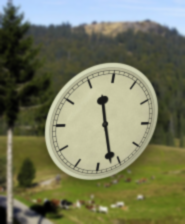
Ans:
h=11 m=27
